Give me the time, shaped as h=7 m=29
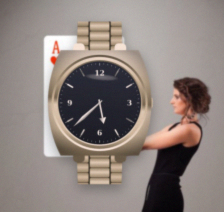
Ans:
h=5 m=38
